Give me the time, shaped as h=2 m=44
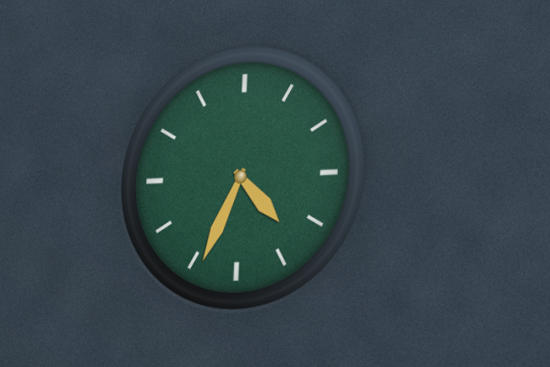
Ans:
h=4 m=34
